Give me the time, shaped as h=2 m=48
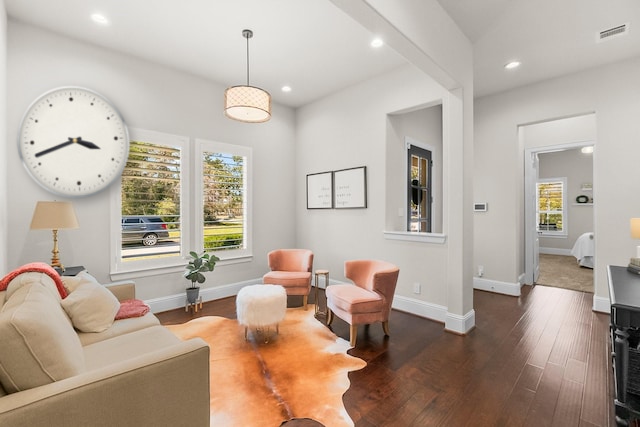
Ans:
h=3 m=42
